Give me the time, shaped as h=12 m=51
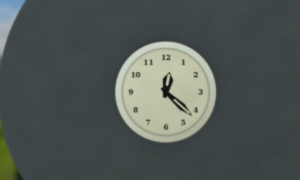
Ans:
h=12 m=22
